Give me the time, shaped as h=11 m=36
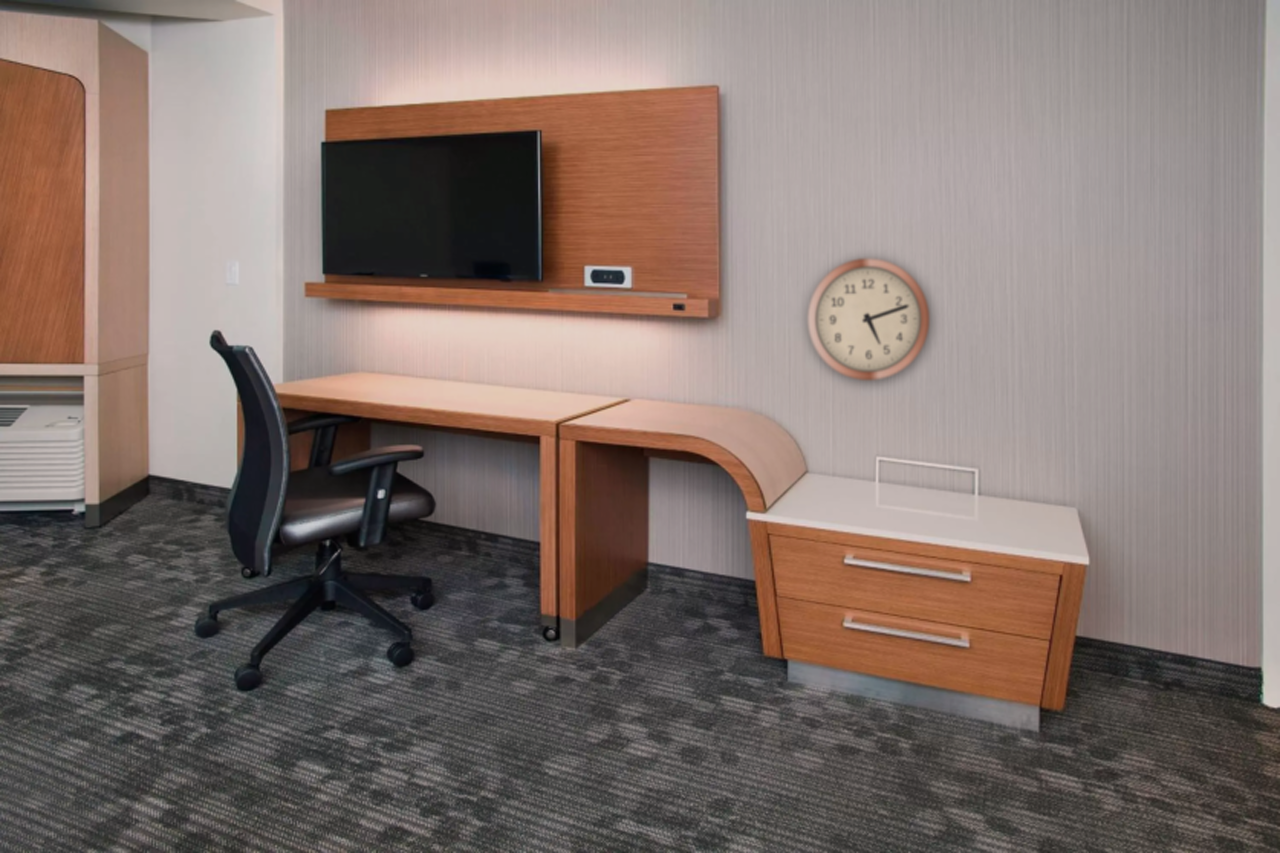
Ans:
h=5 m=12
